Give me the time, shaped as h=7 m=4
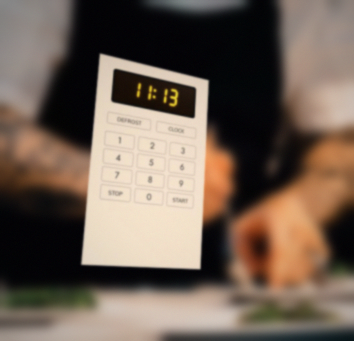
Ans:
h=11 m=13
